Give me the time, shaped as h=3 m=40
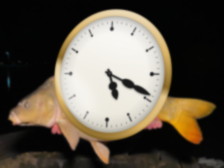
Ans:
h=5 m=19
